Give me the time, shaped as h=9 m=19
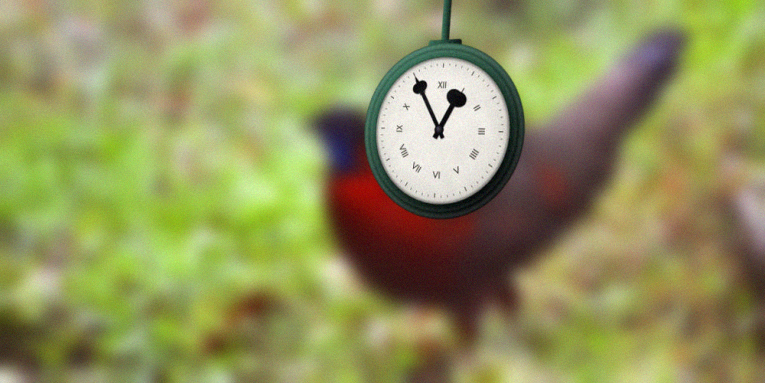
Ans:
h=12 m=55
